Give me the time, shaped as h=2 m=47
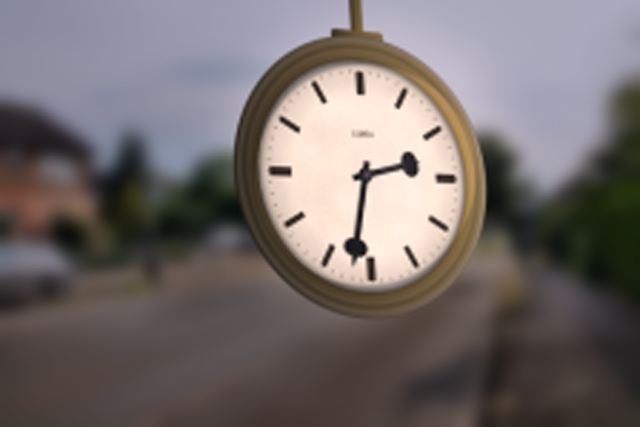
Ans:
h=2 m=32
